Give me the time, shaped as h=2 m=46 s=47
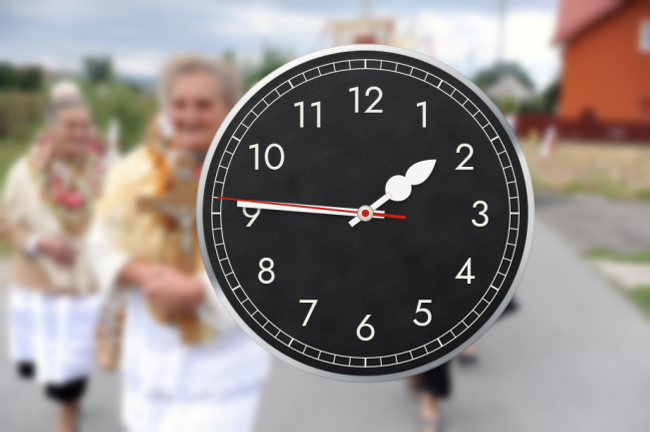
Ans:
h=1 m=45 s=46
